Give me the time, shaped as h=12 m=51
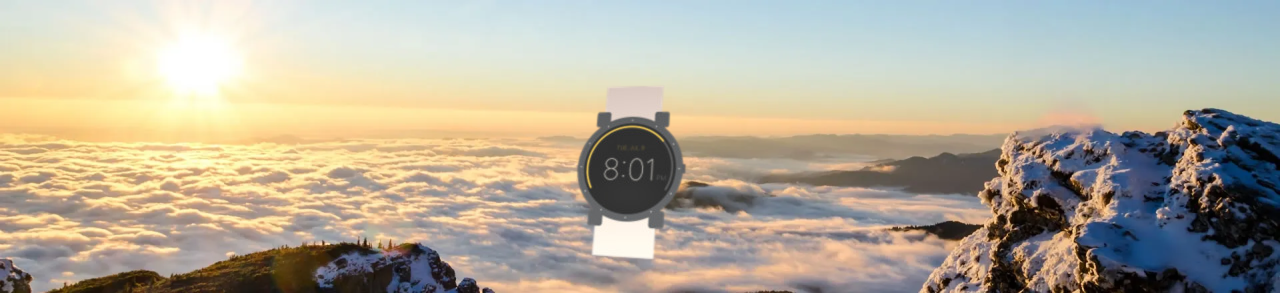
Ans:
h=8 m=1
